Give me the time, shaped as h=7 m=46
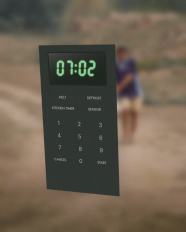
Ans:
h=7 m=2
